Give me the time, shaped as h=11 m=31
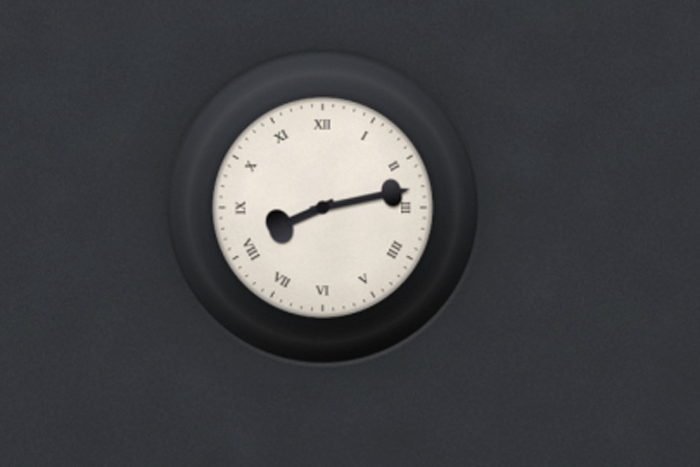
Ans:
h=8 m=13
